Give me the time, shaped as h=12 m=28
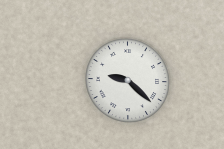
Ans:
h=9 m=22
